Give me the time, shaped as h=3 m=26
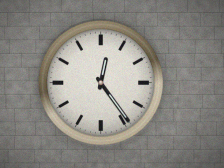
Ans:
h=12 m=24
